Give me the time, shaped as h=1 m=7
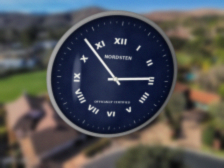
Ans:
h=2 m=53
